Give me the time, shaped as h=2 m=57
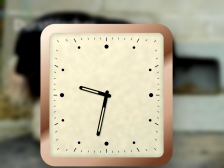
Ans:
h=9 m=32
